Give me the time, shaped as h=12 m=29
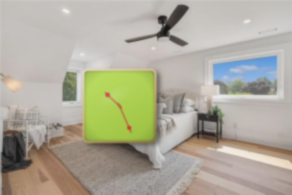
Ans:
h=10 m=26
